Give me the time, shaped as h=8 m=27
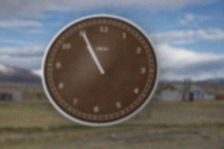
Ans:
h=10 m=55
